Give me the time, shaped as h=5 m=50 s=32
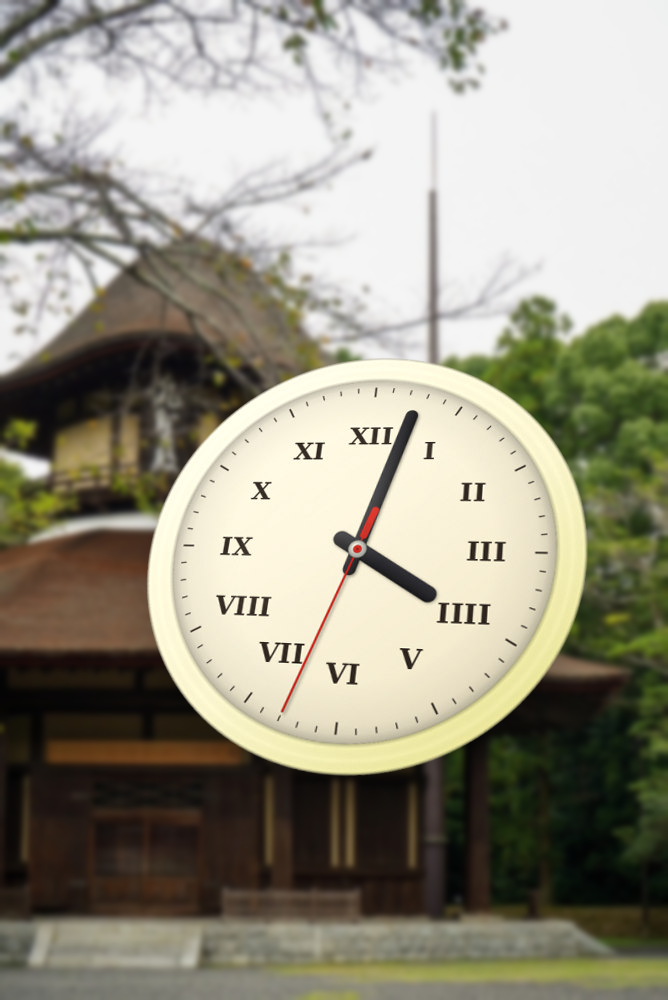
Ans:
h=4 m=2 s=33
